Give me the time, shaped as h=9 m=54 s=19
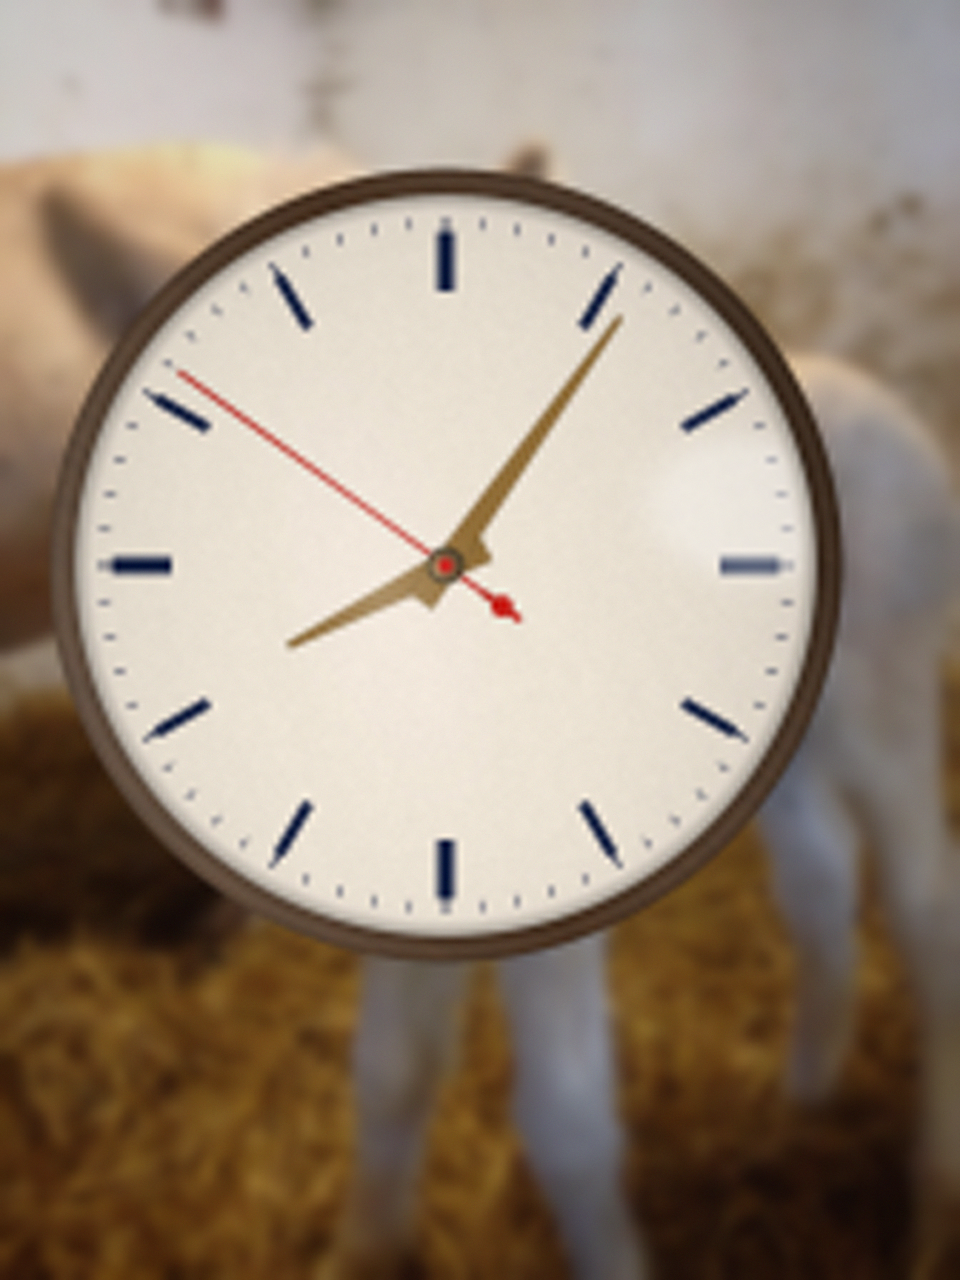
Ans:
h=8 m=5 s=51
